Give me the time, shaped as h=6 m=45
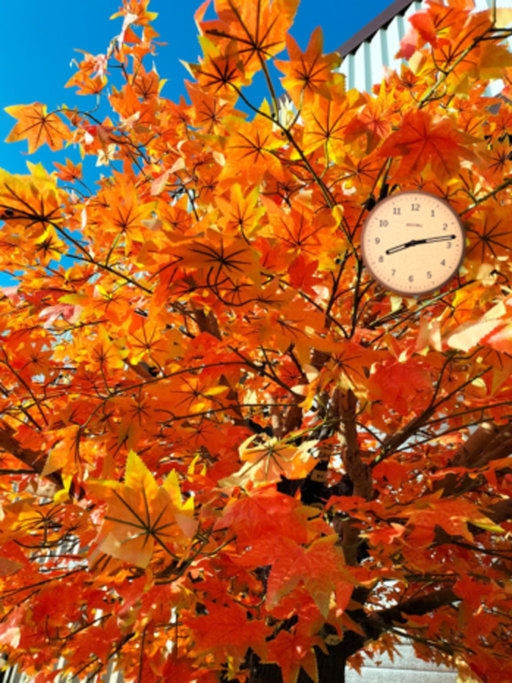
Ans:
h=8 m=13
